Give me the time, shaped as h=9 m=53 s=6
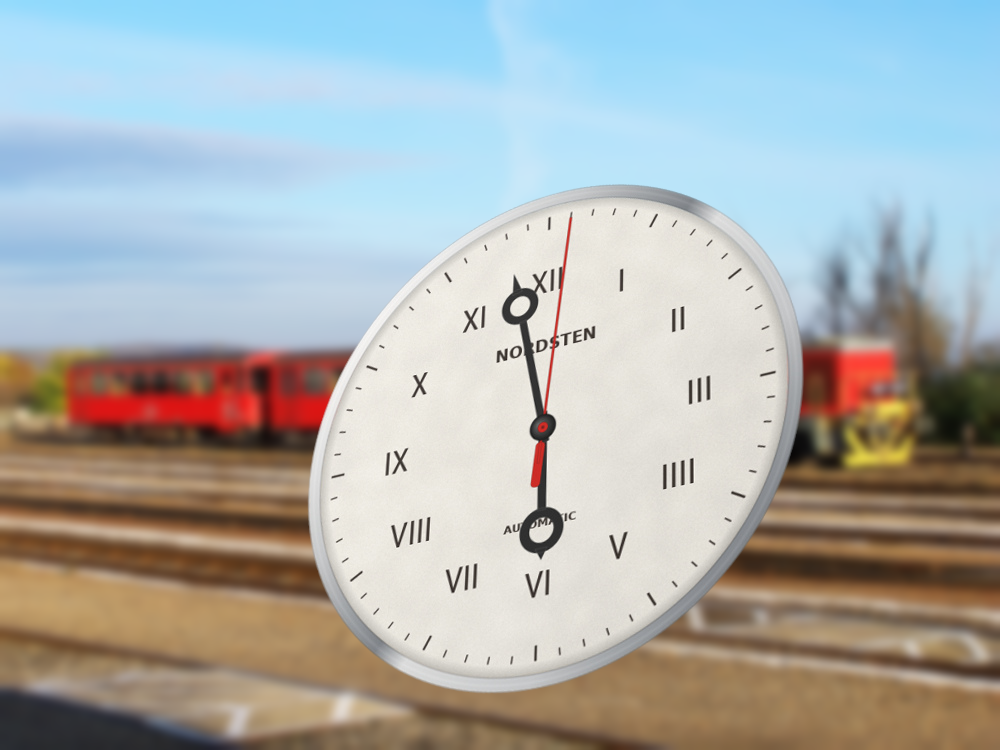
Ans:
h=5 m=58 s=1
